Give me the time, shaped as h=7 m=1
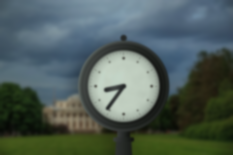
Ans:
h=8 m=36
